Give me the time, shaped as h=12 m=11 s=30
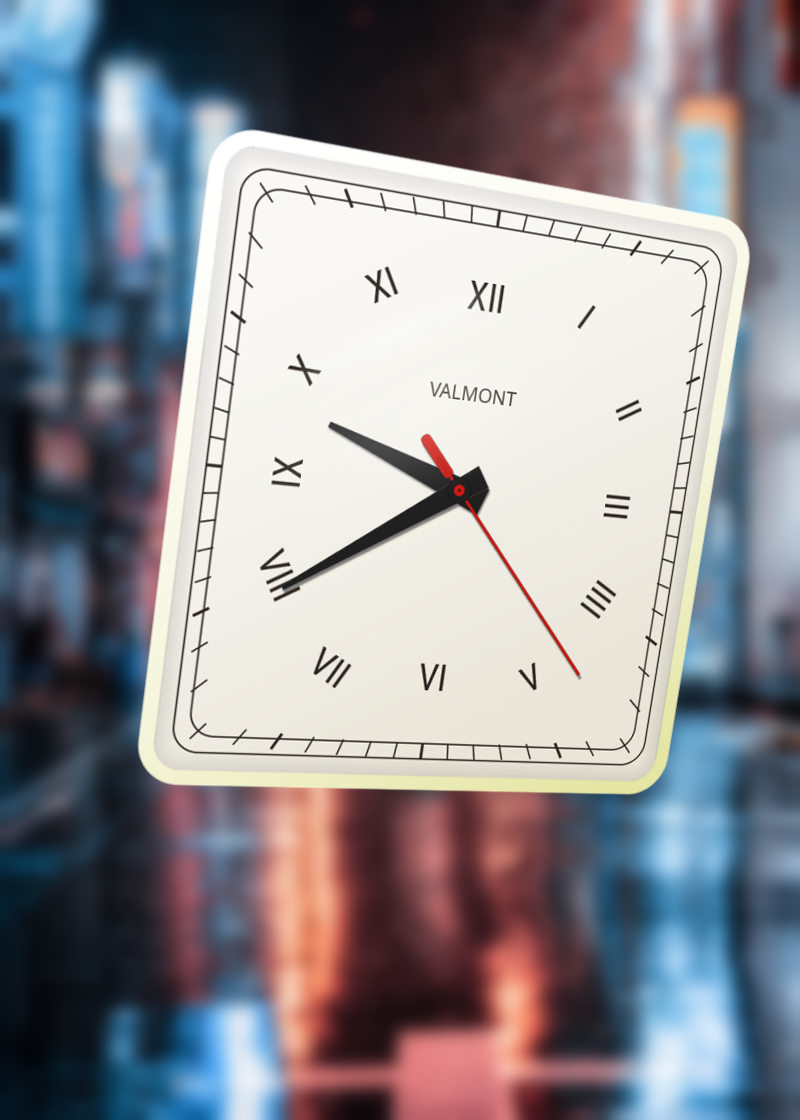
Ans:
h=9 m=39 s=23
